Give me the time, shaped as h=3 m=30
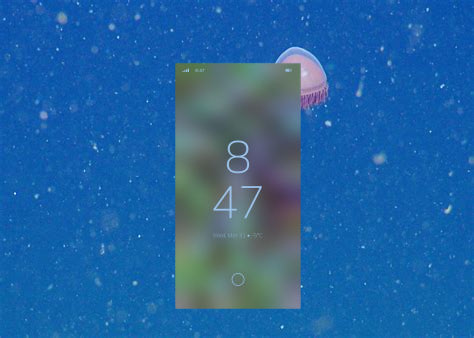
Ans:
h=8 m=47
